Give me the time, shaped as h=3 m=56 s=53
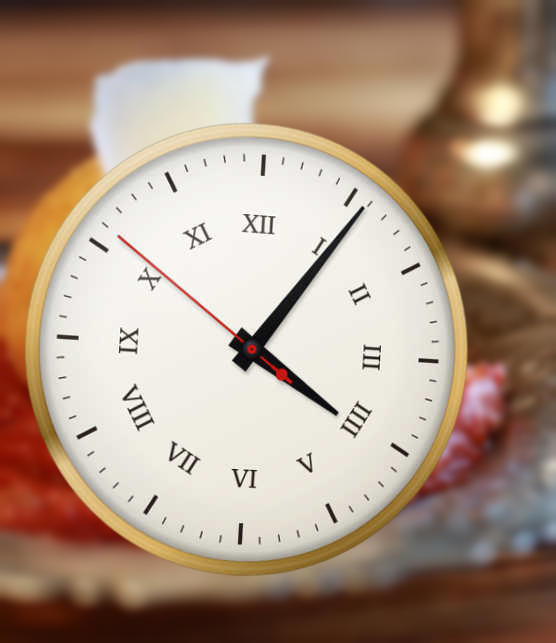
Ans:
h=4 m=5 s=51
